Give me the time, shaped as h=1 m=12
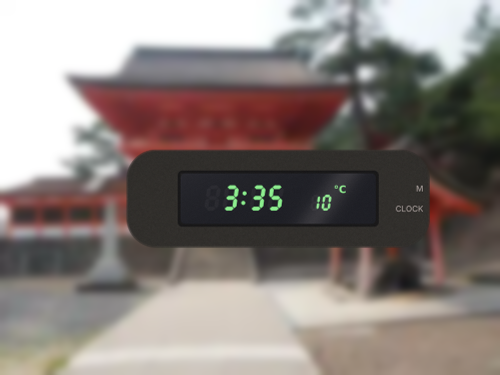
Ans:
h=3 m=35
